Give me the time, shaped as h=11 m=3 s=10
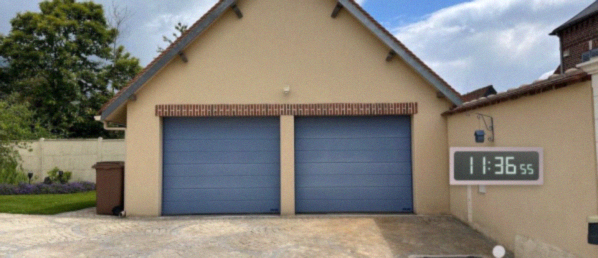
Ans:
h=11 m=36 s=55
